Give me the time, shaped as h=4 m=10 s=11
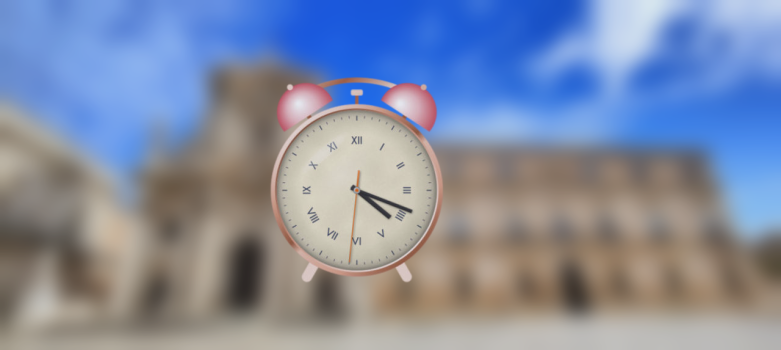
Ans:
h=4 m=18 s=31
